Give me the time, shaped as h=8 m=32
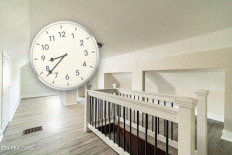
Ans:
h=8 m=38
